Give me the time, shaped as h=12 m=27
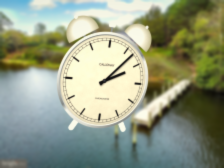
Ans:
h=2 m=7
